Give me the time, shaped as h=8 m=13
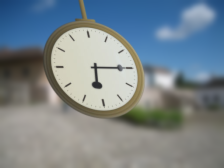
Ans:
h=6 m=15
